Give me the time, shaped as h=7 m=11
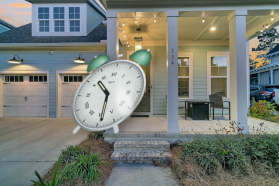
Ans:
h=10 m=29
